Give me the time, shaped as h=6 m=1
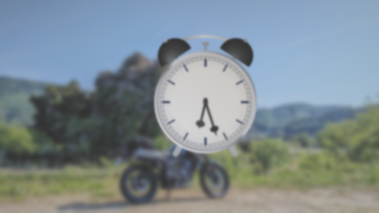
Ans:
h=6 m=27
